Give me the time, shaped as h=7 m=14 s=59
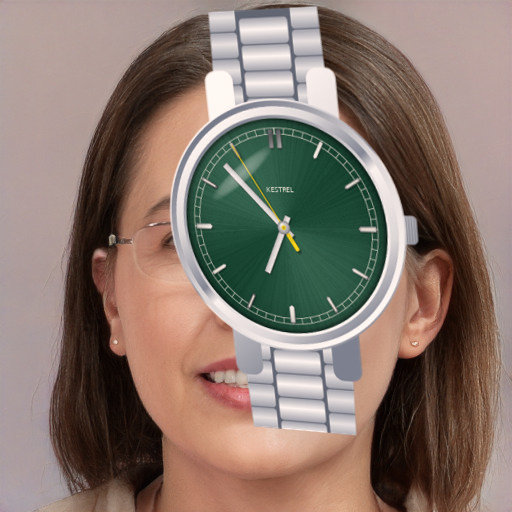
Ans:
h=6 m=52 s=55
